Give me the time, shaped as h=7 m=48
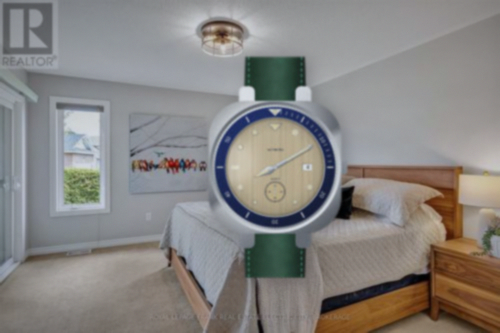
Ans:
h=8 m=10
